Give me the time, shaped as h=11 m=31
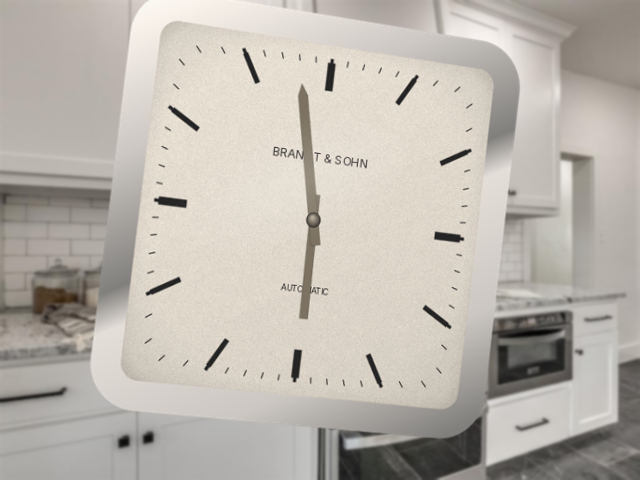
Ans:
h=5 m=58
